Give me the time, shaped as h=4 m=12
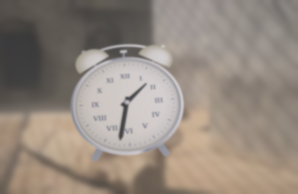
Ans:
h=1 m=32
